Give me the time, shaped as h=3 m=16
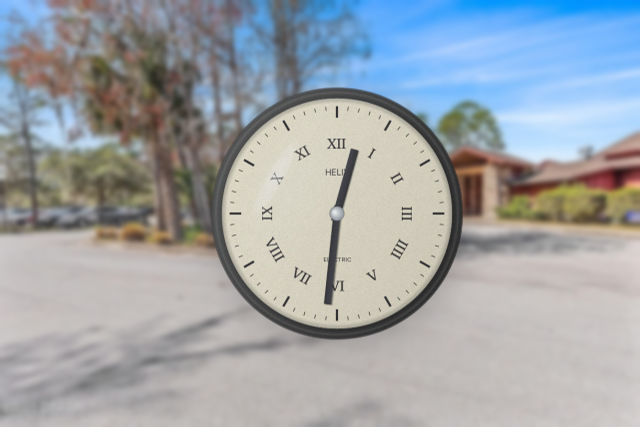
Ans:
h=12 m=31
